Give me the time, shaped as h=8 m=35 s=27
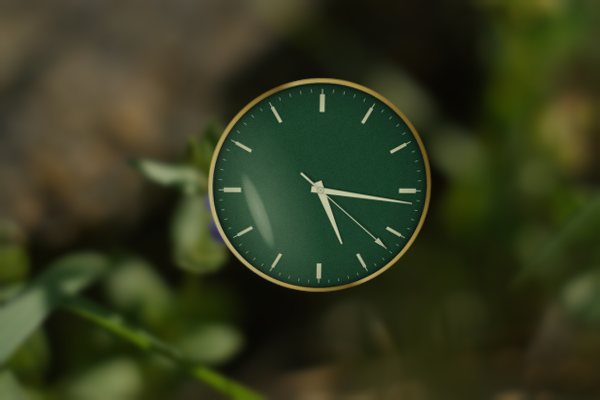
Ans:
h=5 m=16 s=22
